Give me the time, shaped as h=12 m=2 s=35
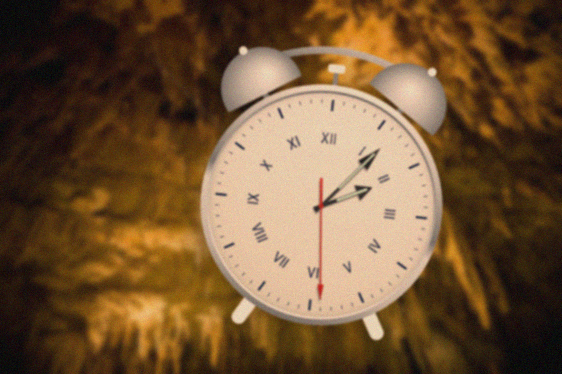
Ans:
h=2 m=6 s=29
